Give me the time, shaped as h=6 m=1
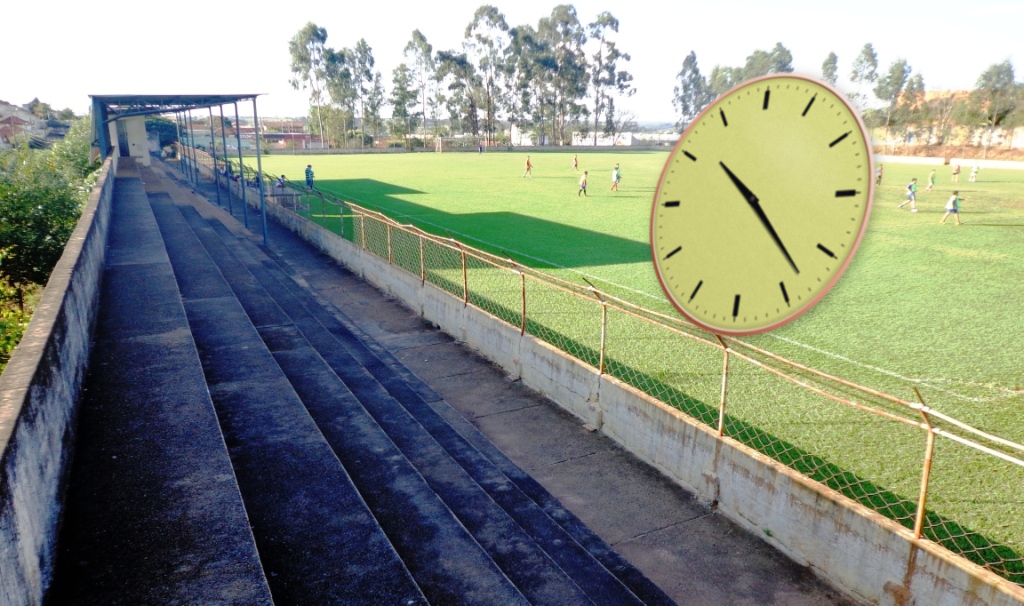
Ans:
h=10 m=23
